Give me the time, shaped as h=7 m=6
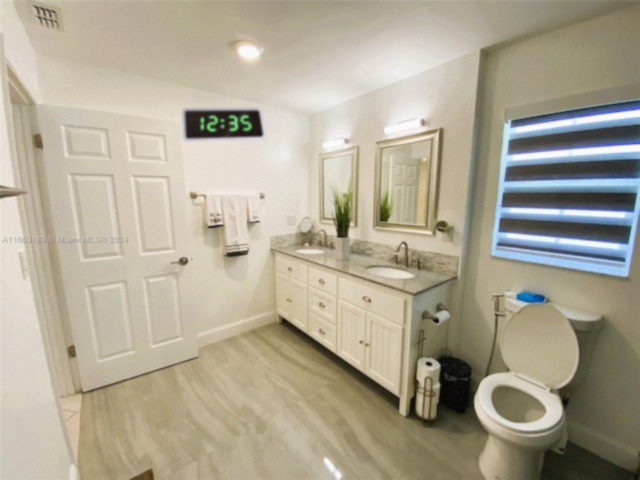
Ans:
h=12 m=35
